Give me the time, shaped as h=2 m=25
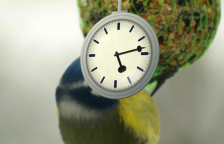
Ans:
h=5 m=13
